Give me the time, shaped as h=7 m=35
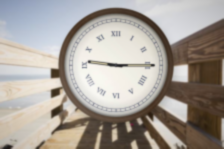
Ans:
h=9 m=15
